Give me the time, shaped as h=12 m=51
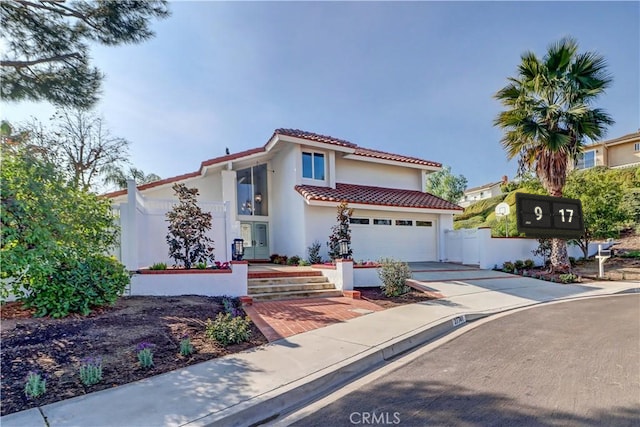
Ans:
h=9 m=17
